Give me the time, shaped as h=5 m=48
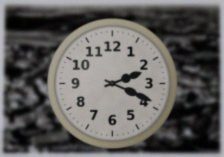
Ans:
h=2 m=19
